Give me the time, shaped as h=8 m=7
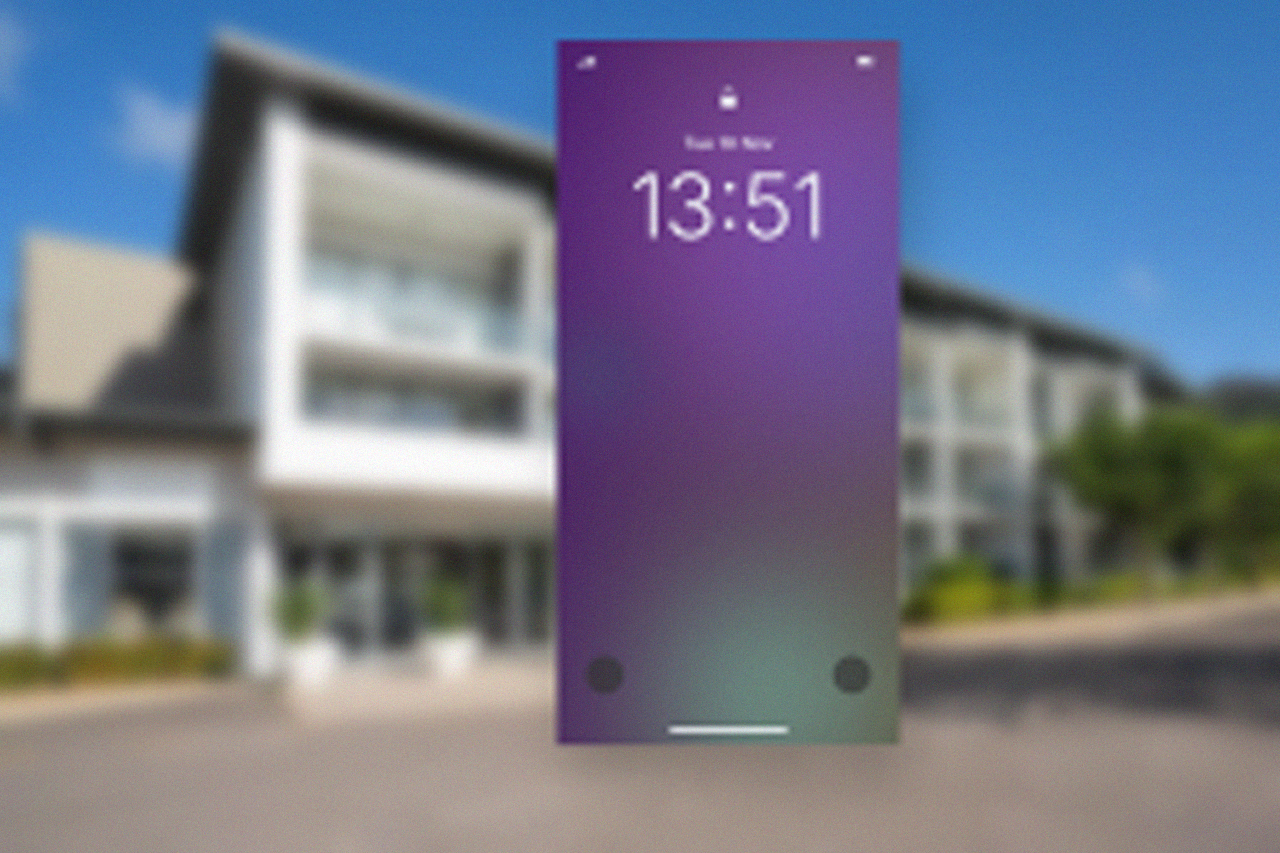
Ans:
h=13 m=51
